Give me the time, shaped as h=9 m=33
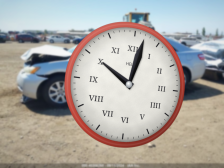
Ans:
h=10 m=2
